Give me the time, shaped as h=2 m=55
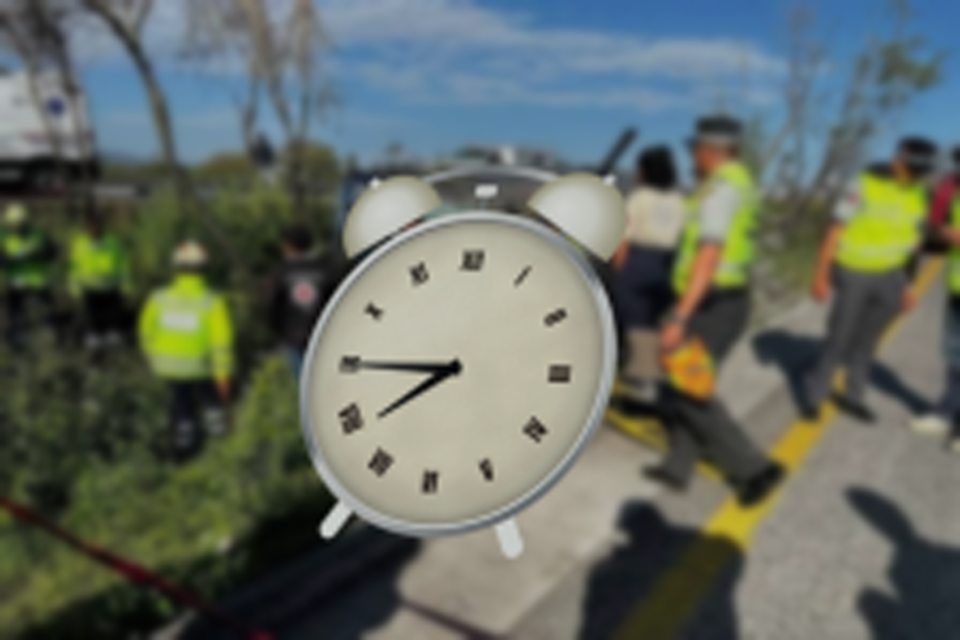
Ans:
h=7 m=45
